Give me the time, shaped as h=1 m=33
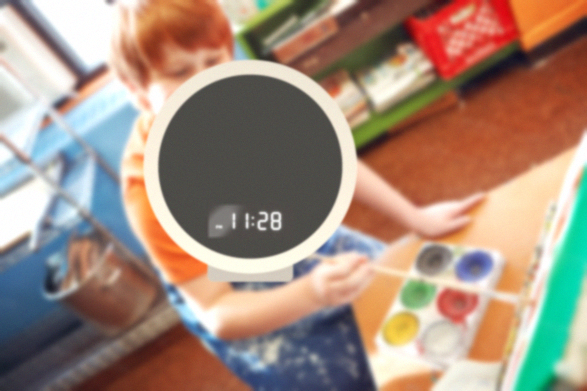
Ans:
h=11 m=28
